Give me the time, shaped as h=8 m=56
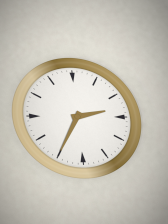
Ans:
h=2 m=35
